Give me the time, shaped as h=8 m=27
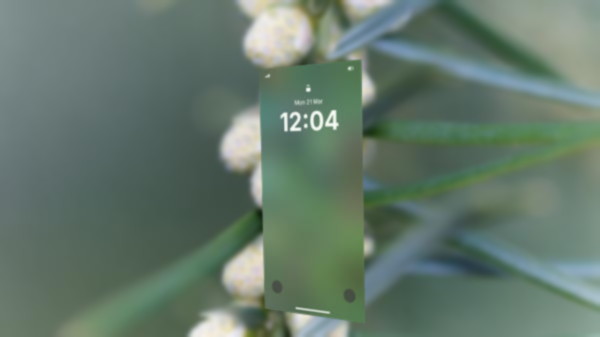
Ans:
h=12 m=4
